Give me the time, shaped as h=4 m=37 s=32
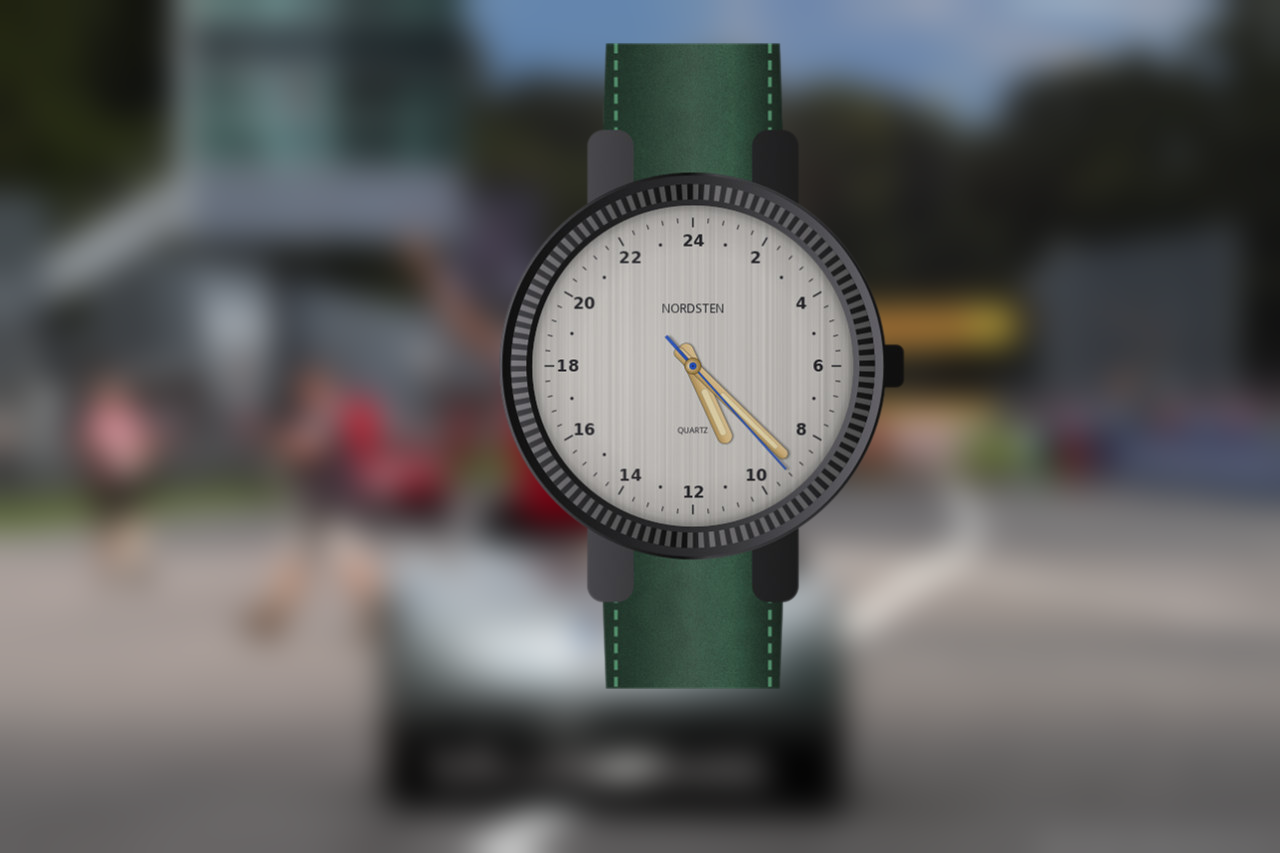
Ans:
h=10 m=22 s=23
